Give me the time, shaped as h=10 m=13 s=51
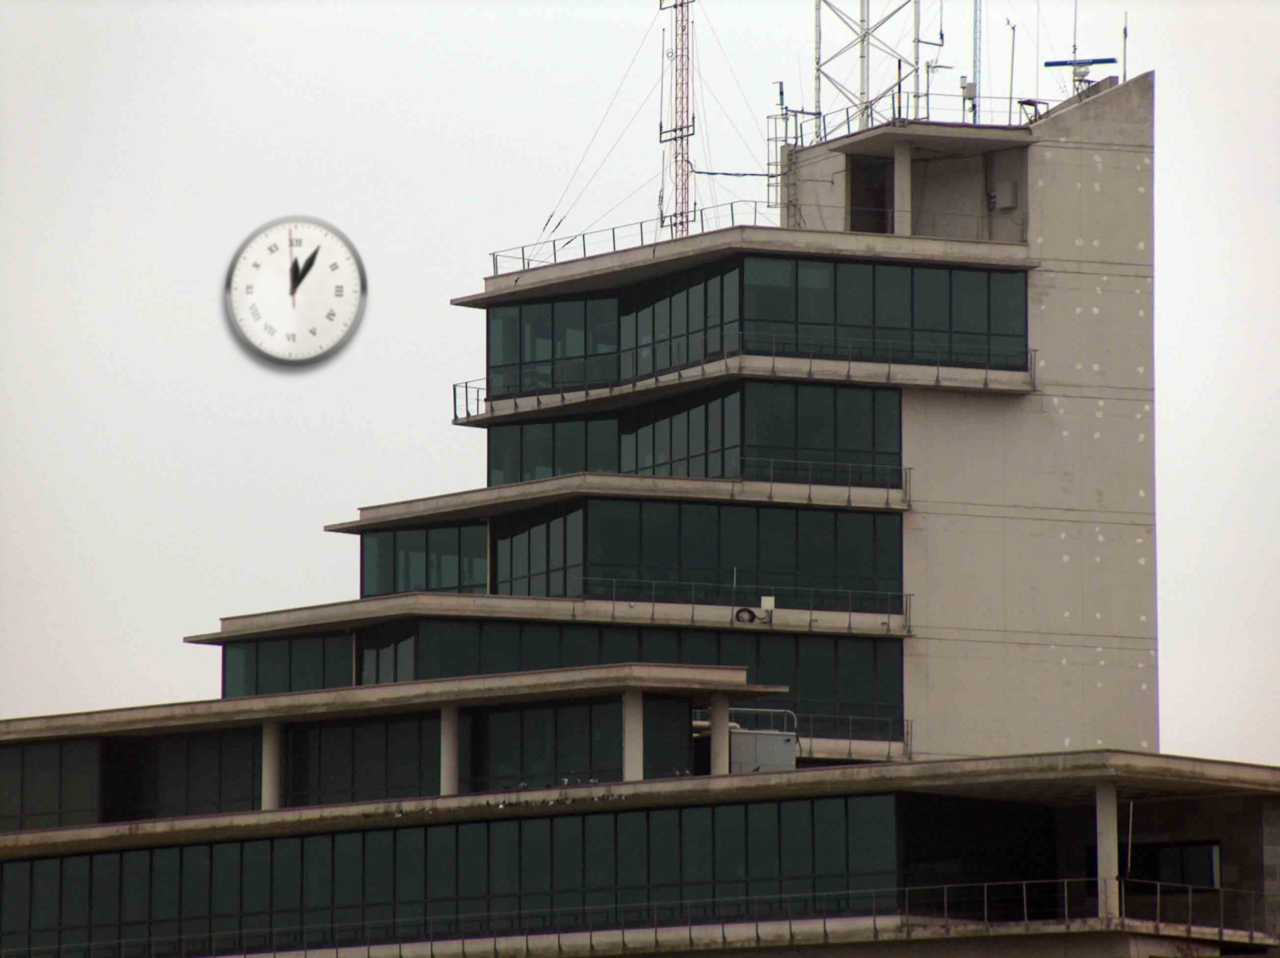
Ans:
h=12 m=4 s=59
